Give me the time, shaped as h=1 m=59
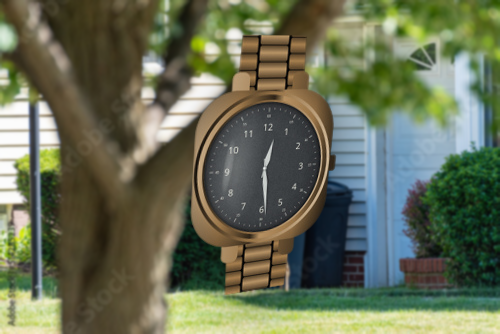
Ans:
h=12 m=29
